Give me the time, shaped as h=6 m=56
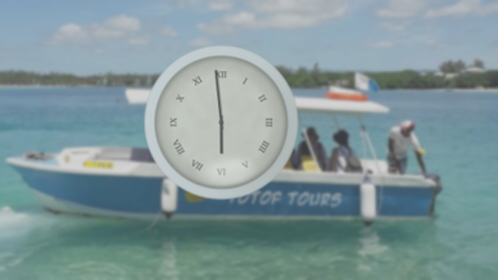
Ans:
h=5 m=59
